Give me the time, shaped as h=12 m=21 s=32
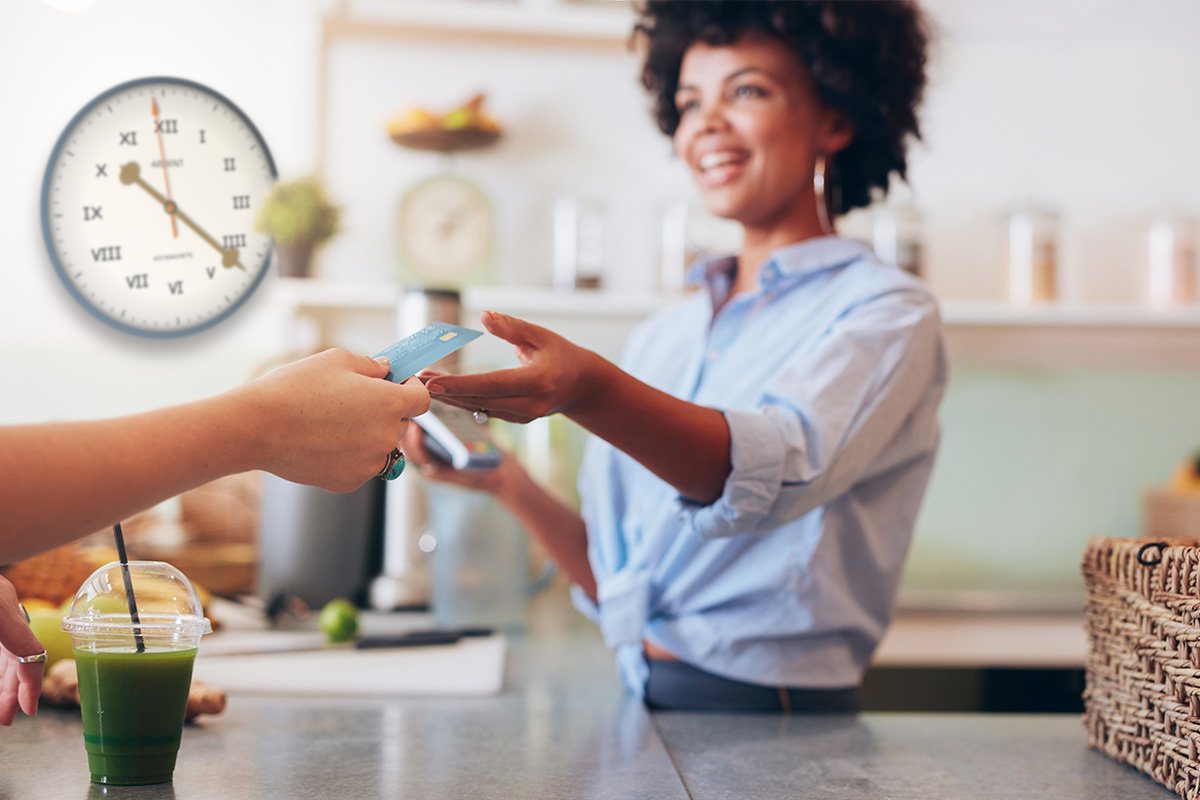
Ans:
h=10 m=21 s=59
